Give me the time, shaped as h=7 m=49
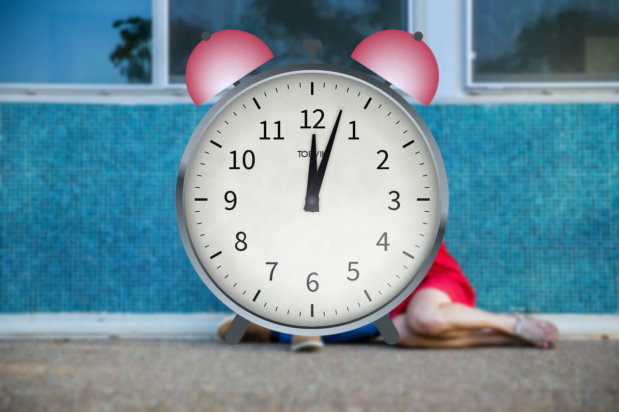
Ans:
h=12 m=3
